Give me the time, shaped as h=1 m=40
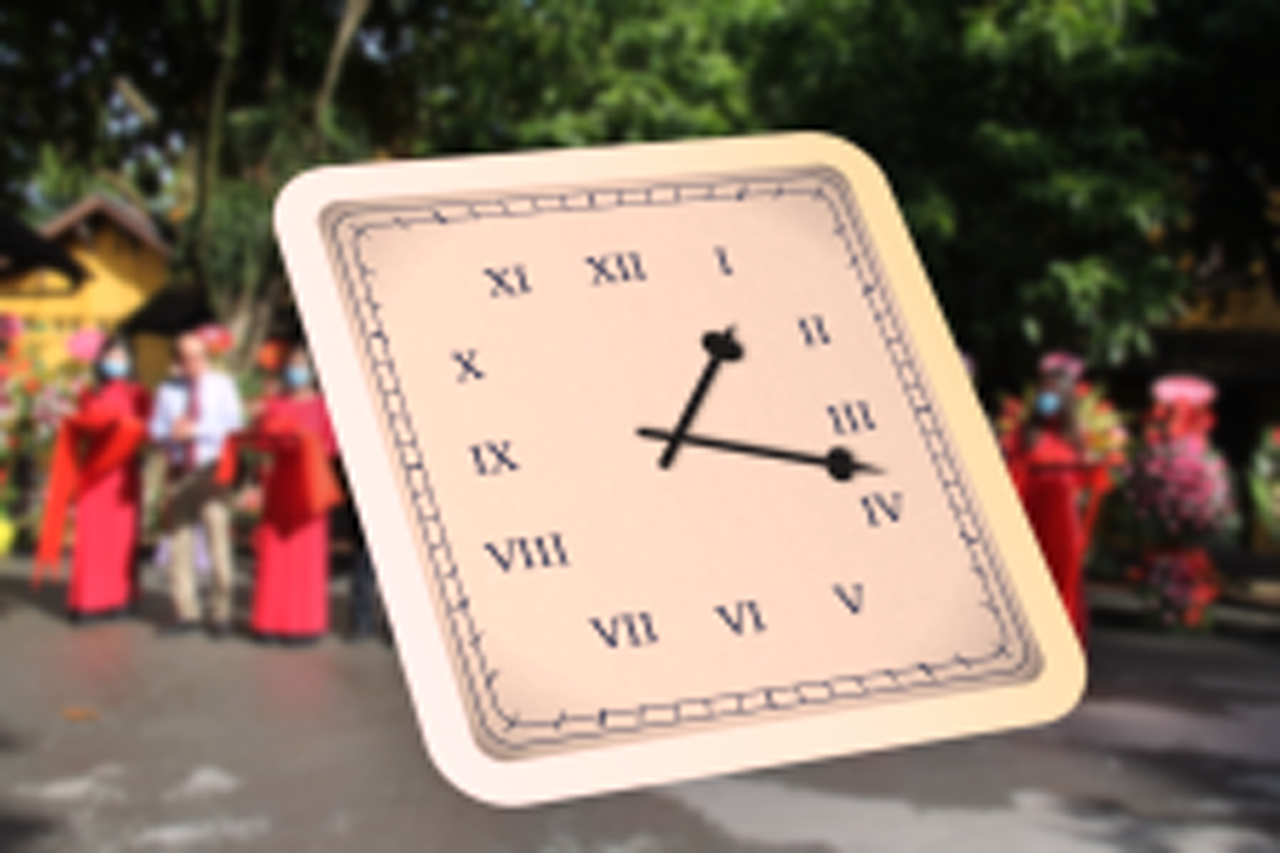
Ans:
h=1 m=18
